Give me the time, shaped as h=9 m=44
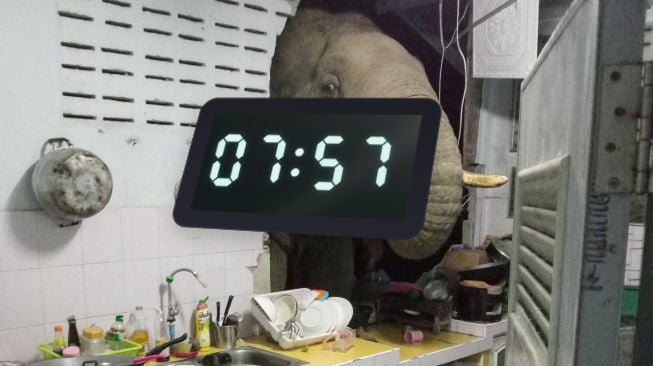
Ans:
h=7 m=57
